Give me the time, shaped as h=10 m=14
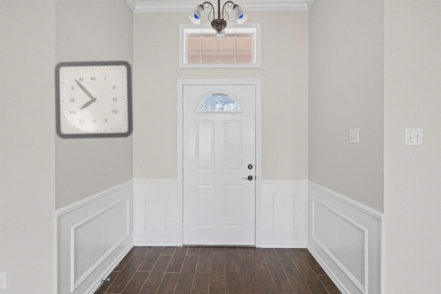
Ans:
h=7 m=53
